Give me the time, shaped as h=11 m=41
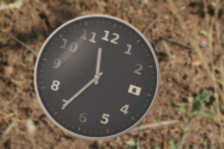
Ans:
h=11 m=35
